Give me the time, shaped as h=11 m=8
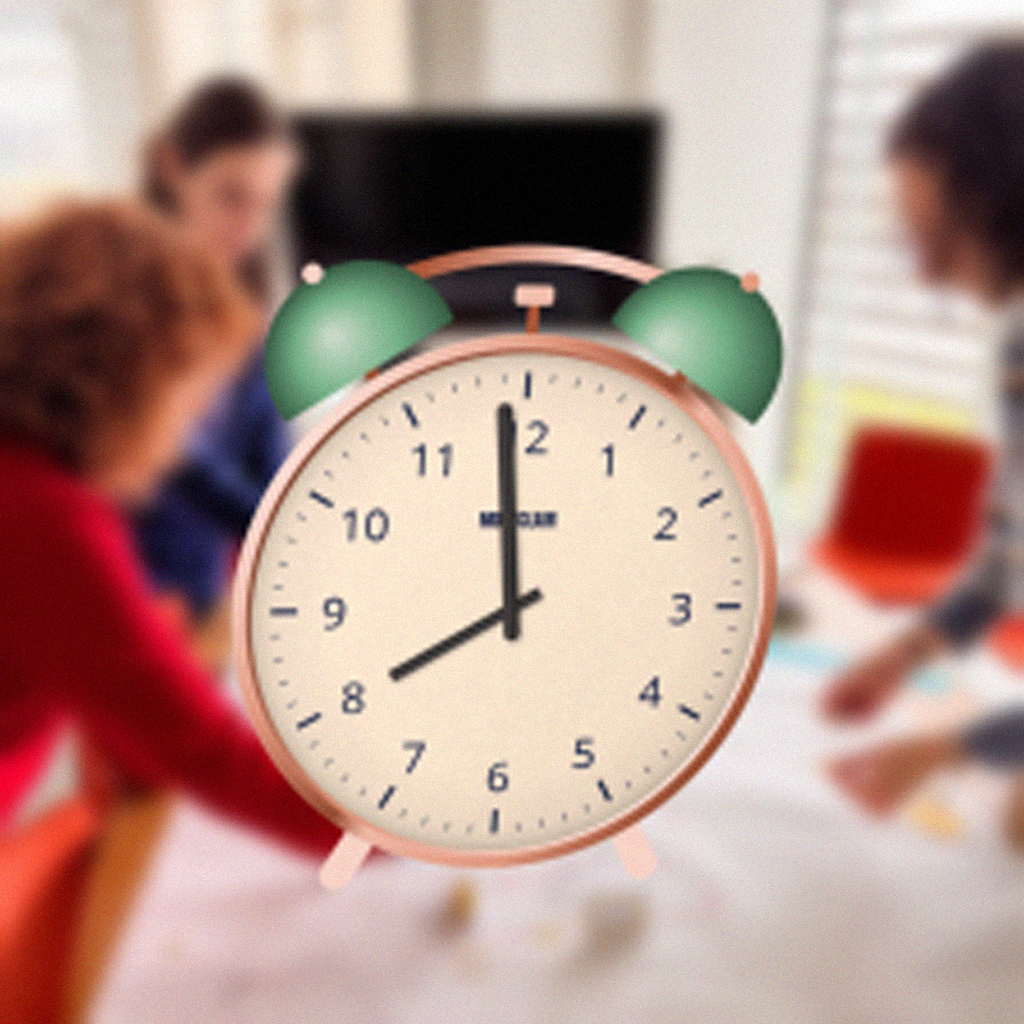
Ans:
h=7 m=59
